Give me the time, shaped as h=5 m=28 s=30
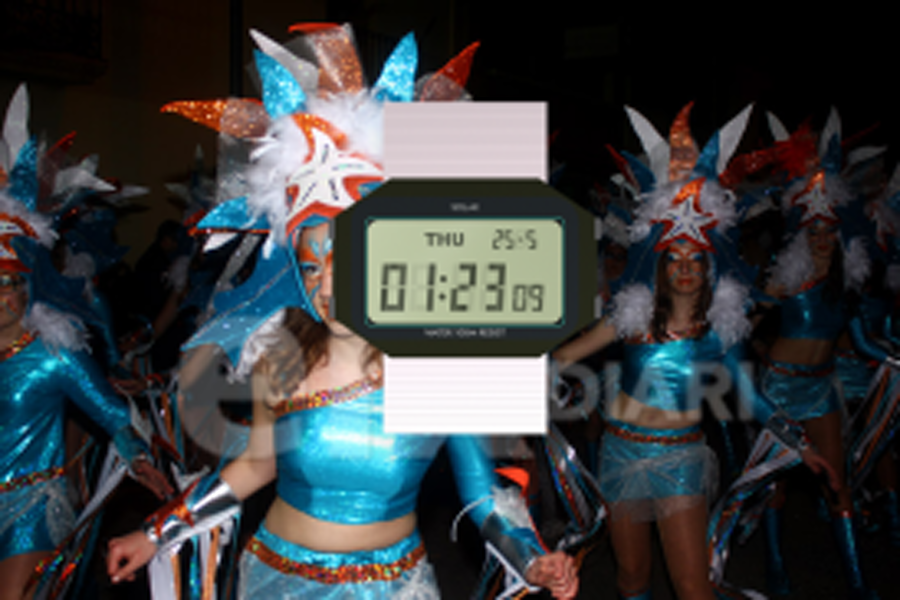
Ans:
h=1 m=23 s=9
